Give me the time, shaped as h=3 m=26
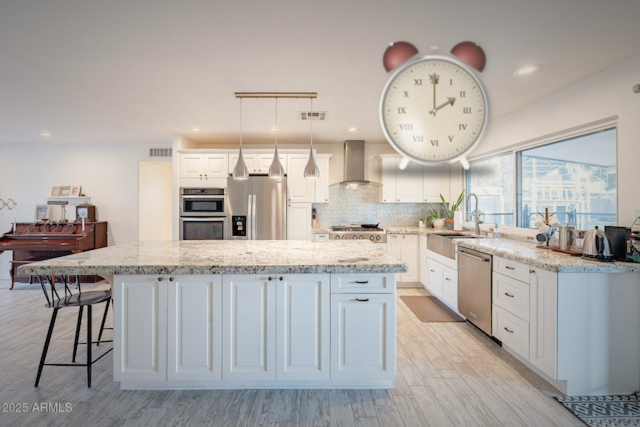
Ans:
h=2 m=0
